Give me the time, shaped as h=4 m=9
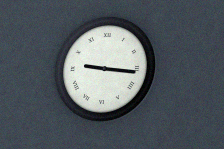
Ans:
h=9 m=16
